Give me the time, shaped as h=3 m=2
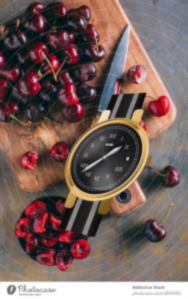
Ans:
h=1 m=38
